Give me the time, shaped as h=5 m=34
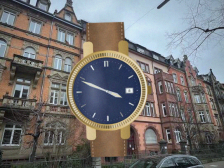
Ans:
h=3 m=49
